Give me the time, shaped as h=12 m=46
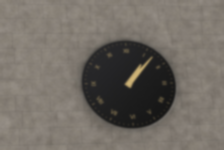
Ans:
h=1 m=7
